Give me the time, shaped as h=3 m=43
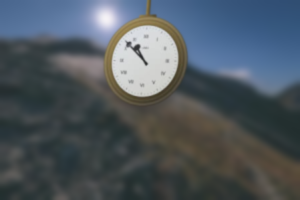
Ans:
h=10 m=52
